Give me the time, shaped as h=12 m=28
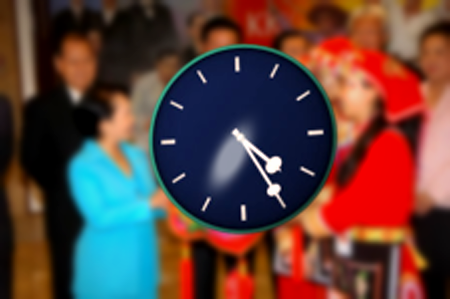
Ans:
h=4 m=25
